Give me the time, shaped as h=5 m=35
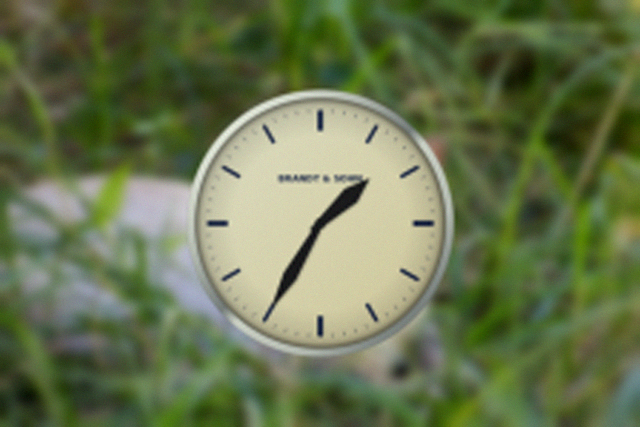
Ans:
h=1 m=35
